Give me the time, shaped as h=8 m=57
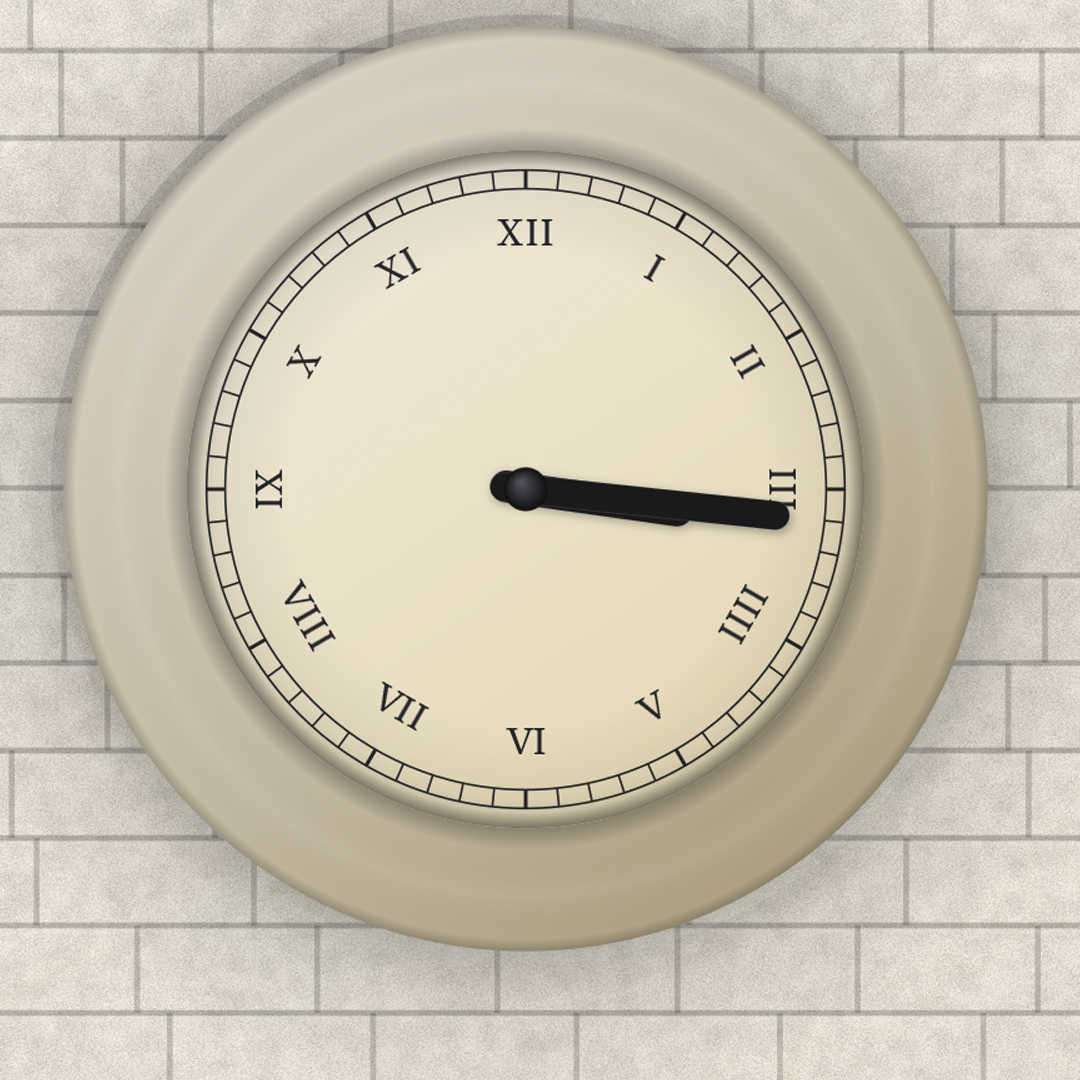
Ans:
h=3 m=16
